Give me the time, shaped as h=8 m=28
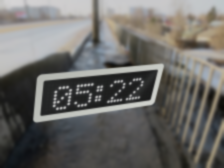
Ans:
h=5 m=22
